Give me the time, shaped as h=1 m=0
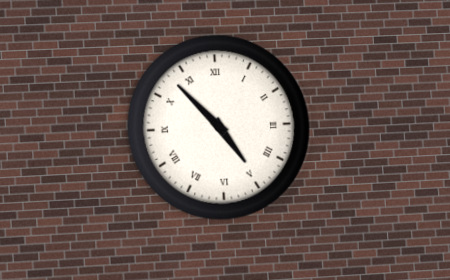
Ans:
h=4 m=53
